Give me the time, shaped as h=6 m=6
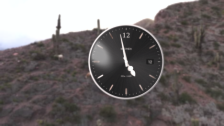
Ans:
h=4 m=58
